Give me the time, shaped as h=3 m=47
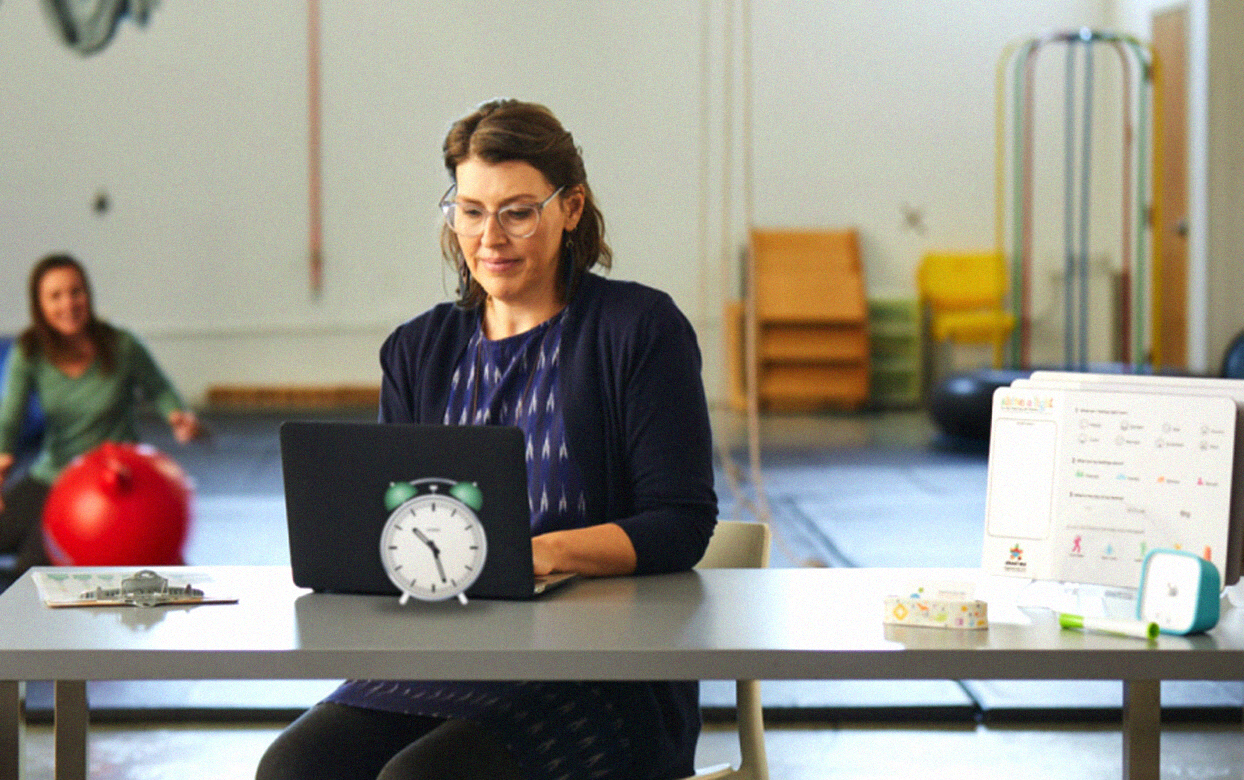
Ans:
h=10 m=27
